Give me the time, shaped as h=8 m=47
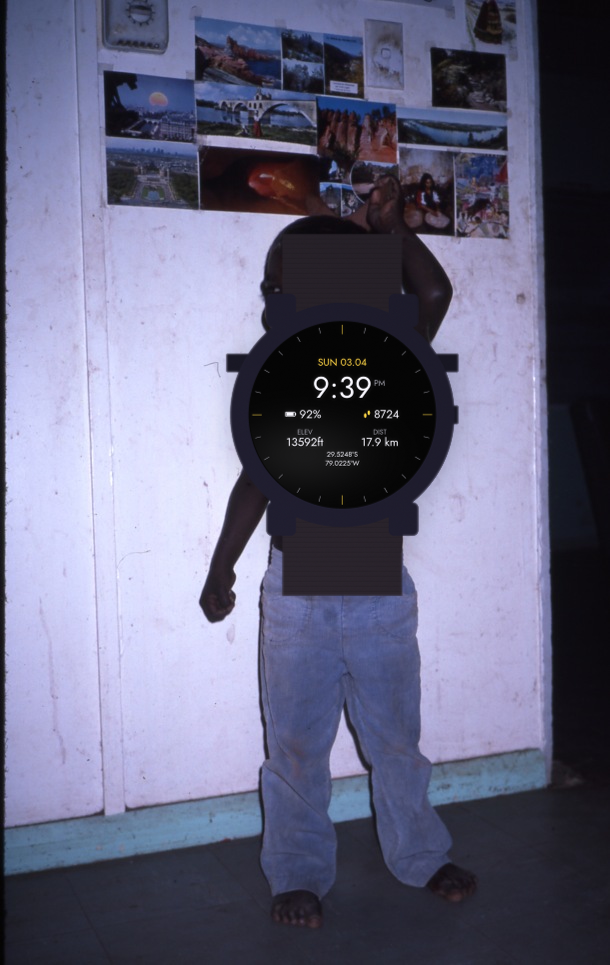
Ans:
h=9 m=39
